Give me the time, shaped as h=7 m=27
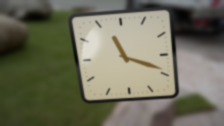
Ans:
h=11 m=19
